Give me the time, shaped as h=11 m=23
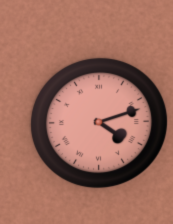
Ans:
h=4 m=12
